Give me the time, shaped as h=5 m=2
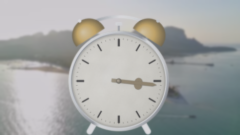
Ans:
h=3 m=16
